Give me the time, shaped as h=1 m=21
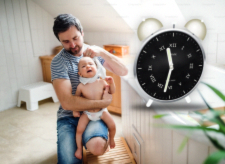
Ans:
h=11 m=32
